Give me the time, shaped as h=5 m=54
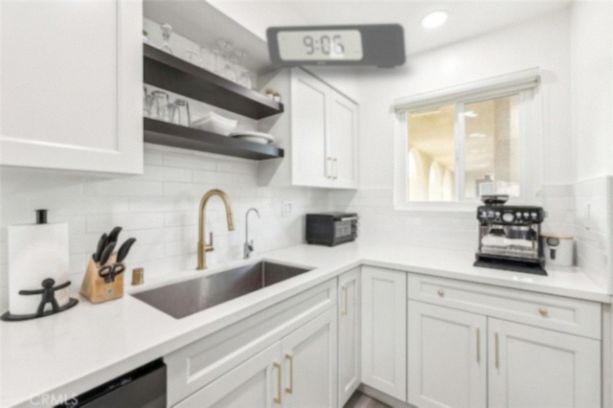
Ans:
h=9 m=6
